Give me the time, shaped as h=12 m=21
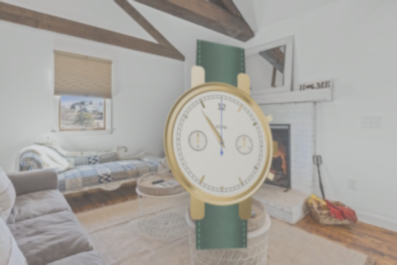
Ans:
h=10 m=54
